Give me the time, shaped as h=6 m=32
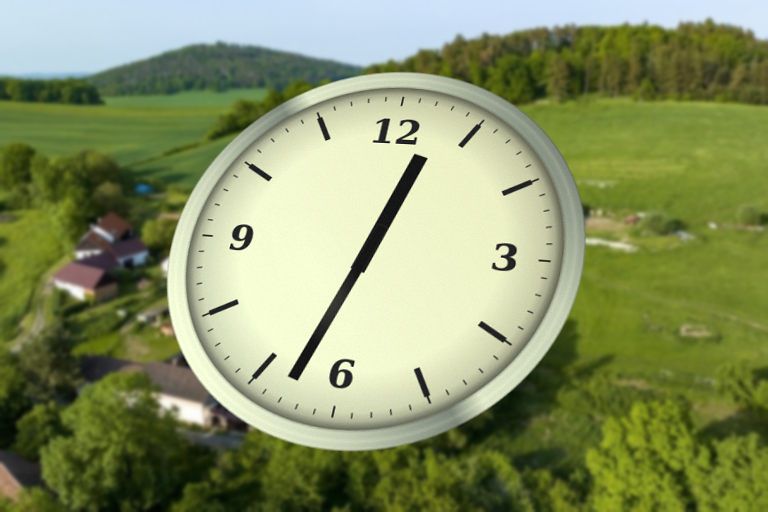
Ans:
h=12 m=33
